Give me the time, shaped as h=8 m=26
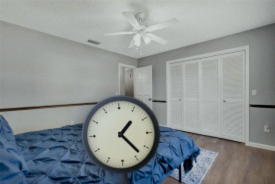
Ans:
h=1 m=23
